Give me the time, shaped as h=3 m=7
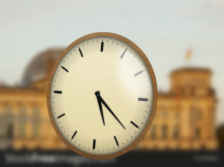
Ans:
h=5 m=22
